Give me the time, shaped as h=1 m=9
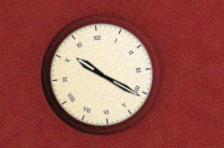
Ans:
h=10 m=21
